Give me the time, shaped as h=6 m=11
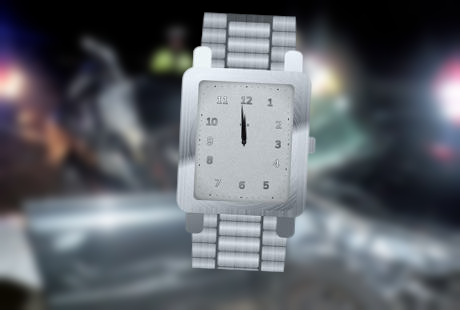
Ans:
h=11 m=59
